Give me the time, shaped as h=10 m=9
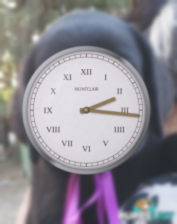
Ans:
h=2 m=16
